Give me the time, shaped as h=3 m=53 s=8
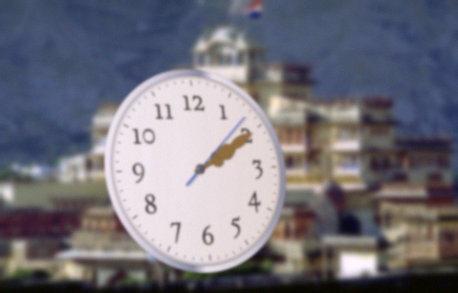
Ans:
h=2 m=10 s=8
